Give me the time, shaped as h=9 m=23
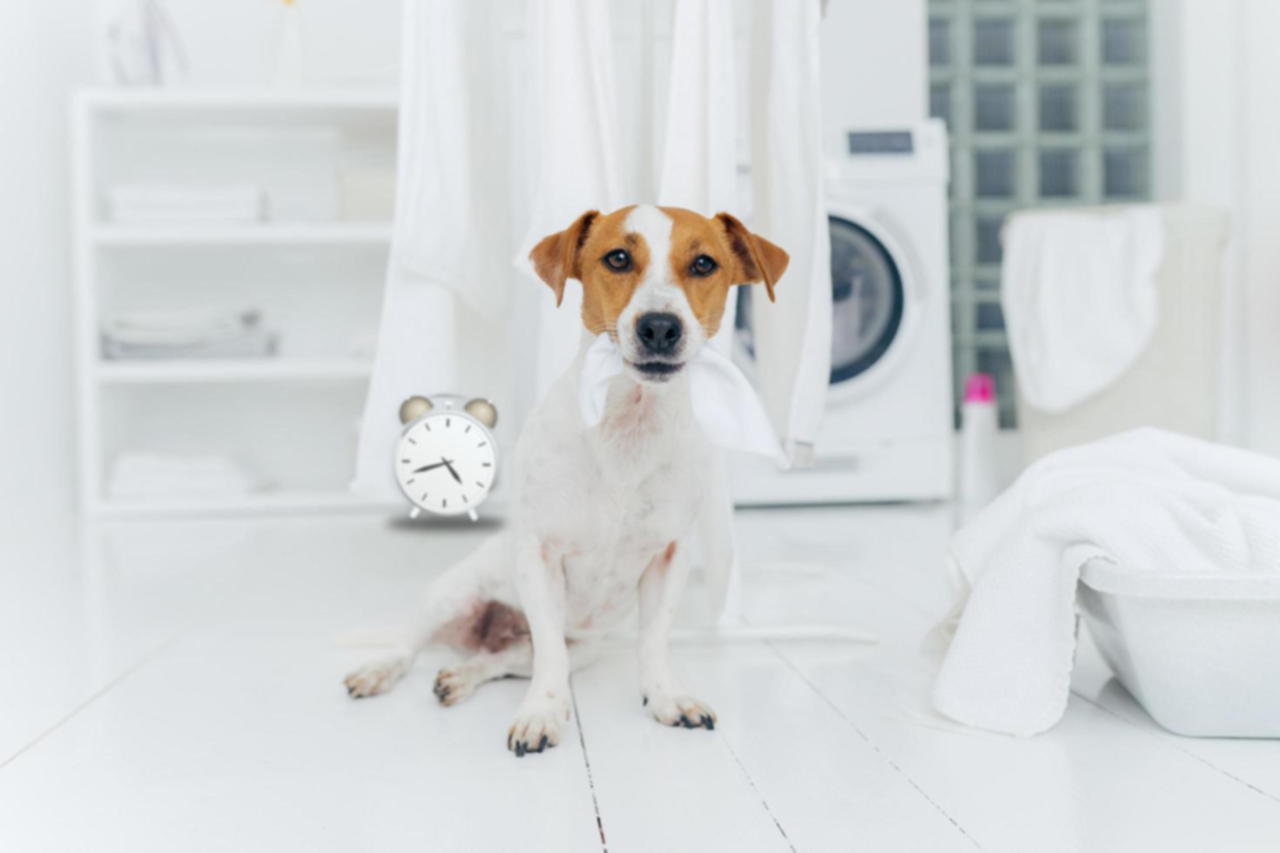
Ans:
h=4 m=42
